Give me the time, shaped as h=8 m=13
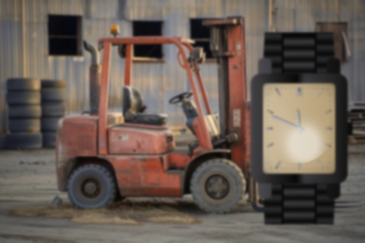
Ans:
h=11 m=49
